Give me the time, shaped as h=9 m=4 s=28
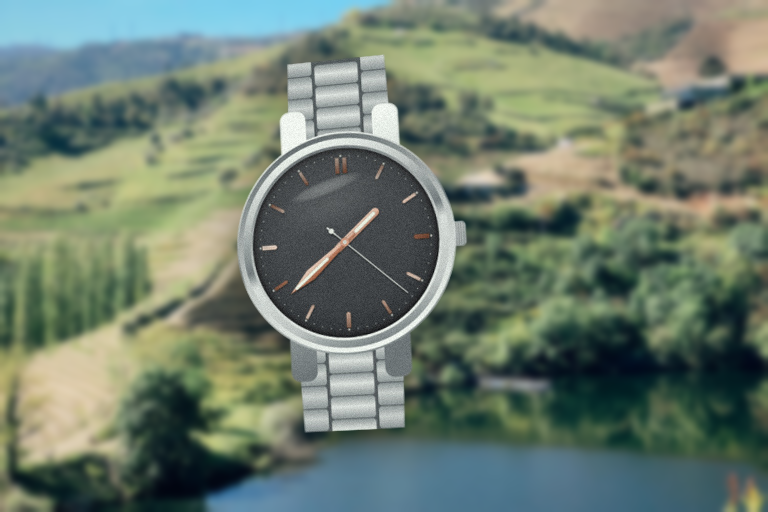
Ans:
h=1 m=38 s=22
